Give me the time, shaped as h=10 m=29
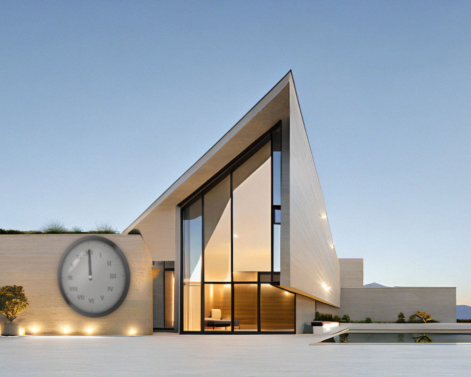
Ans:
h=12 m=0
